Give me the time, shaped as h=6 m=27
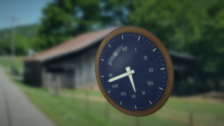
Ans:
h=5 m=43
